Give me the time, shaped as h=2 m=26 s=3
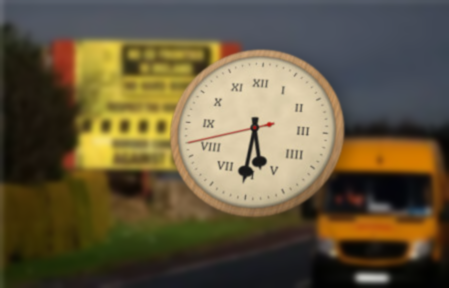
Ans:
h=5 m=30 s=42
